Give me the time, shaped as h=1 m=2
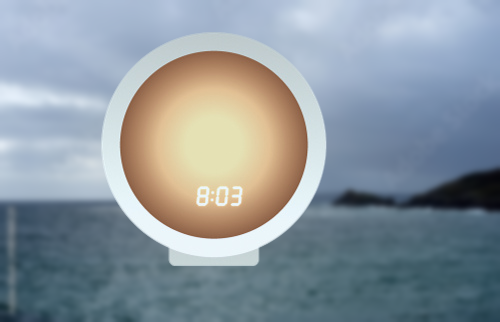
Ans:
h=8 m=3
